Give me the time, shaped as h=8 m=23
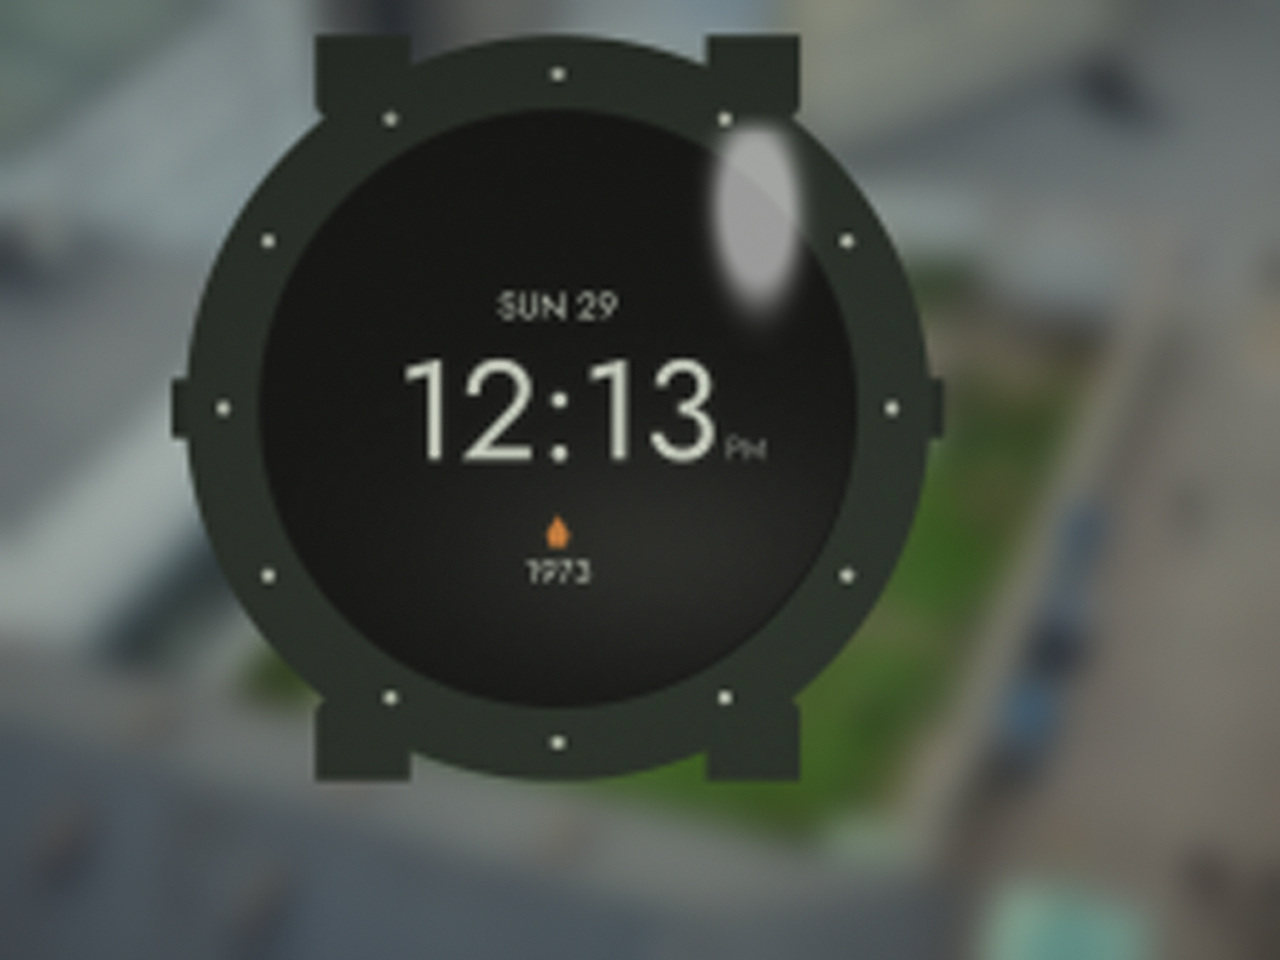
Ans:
h=12 m=13
